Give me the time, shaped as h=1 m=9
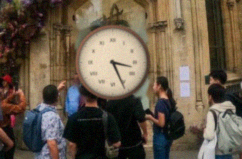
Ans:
h=3 m=26
